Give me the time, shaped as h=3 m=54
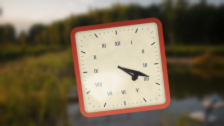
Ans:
h=4 m=19
